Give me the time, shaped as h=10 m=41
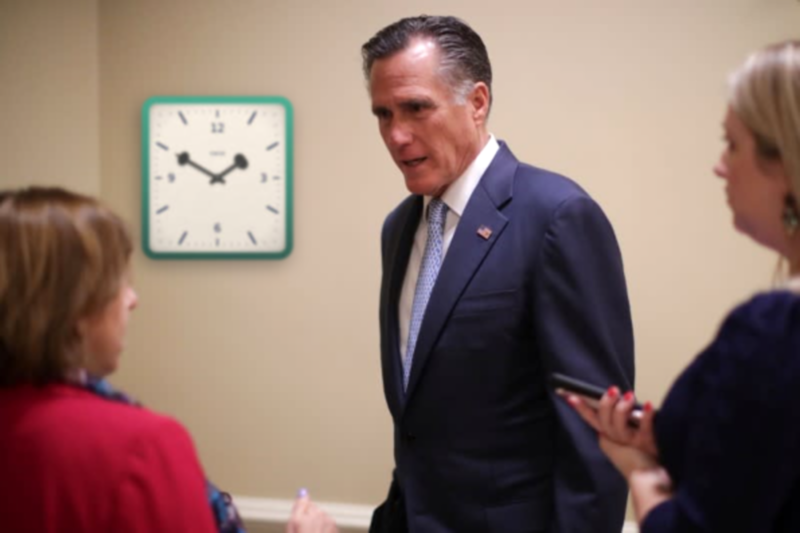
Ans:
h=1 m=50
